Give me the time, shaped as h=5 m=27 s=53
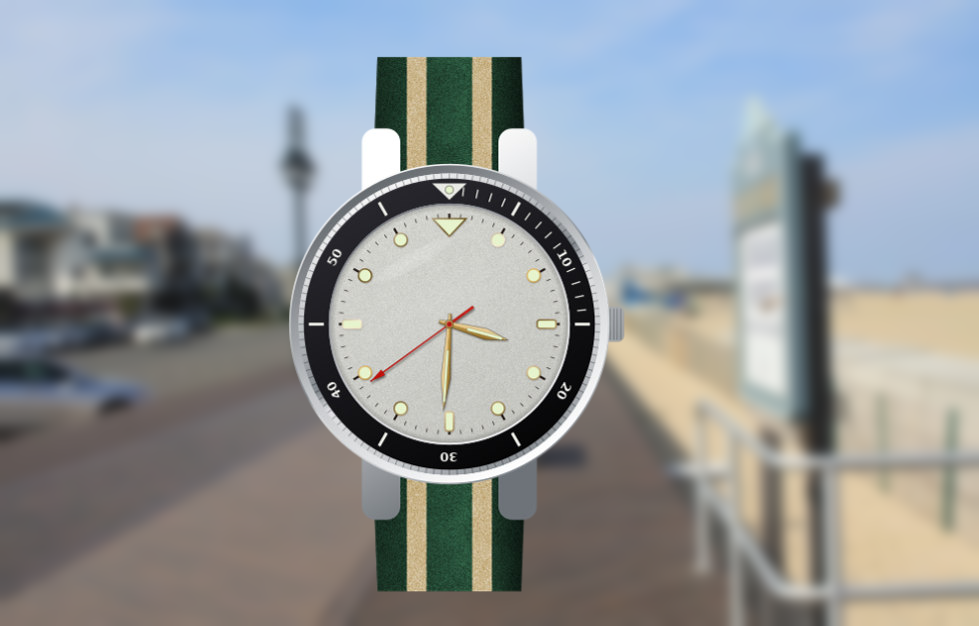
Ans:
h=3 m=30 s=39
